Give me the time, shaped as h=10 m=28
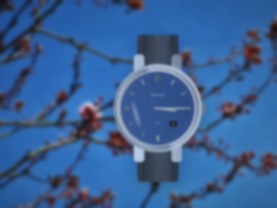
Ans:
h=3 m=15
